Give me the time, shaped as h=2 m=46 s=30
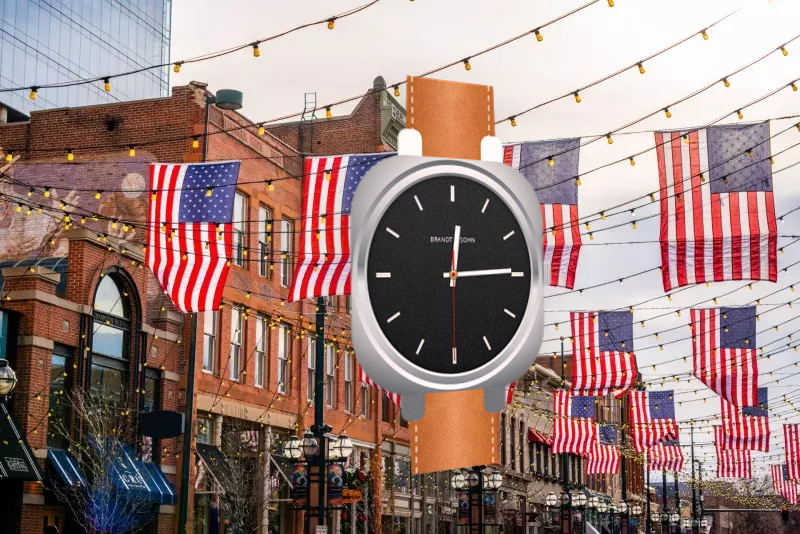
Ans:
h=12 m=14 s=30
